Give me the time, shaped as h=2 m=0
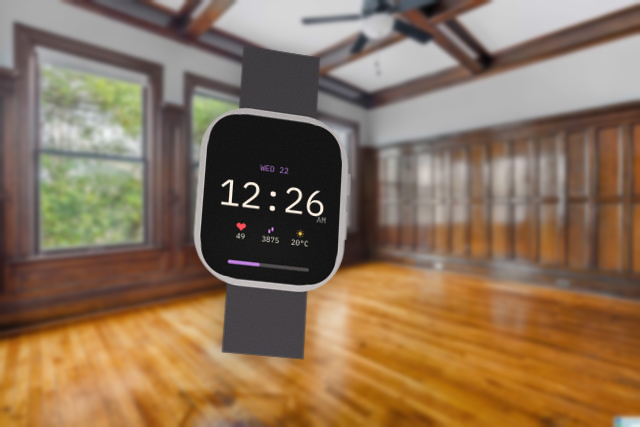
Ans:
h=12 m=26
